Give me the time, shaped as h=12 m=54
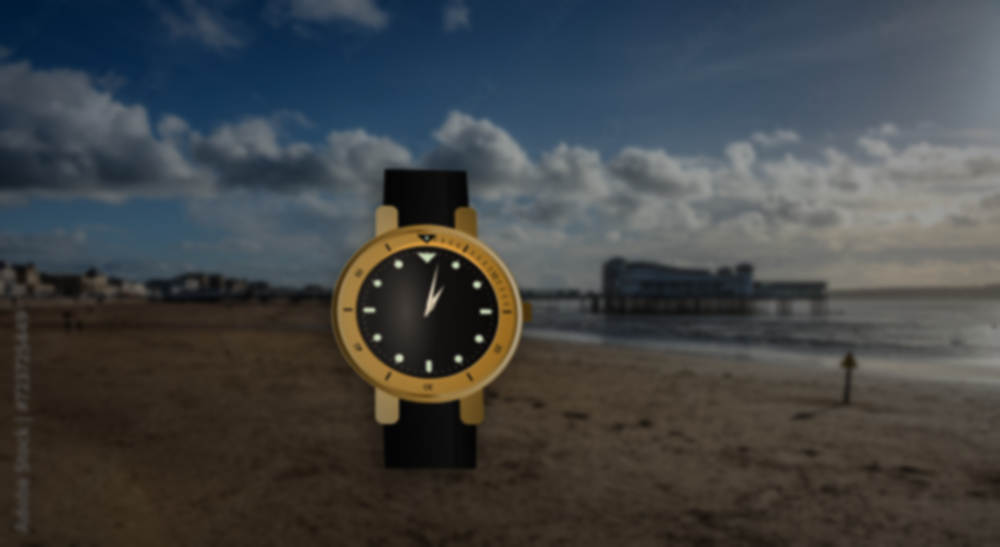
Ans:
h=1 m=2
